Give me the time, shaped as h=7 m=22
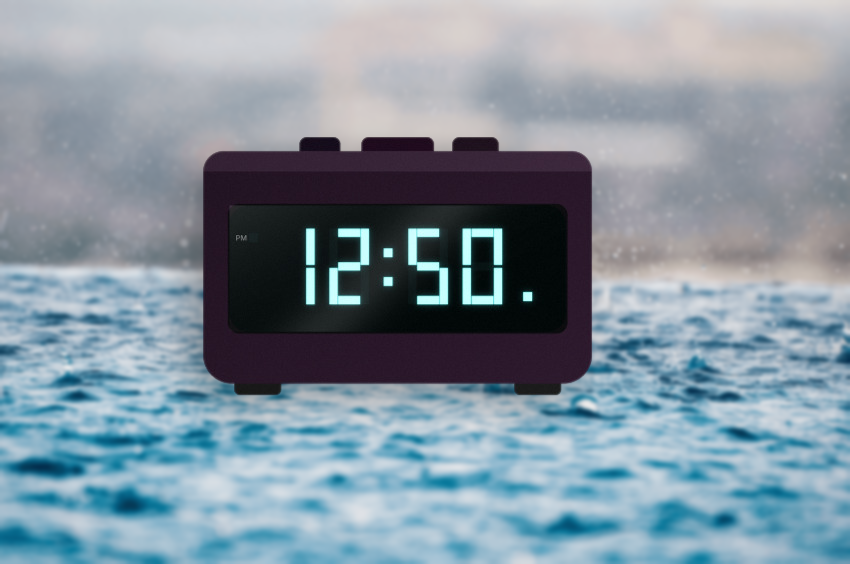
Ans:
h=12 m=50
